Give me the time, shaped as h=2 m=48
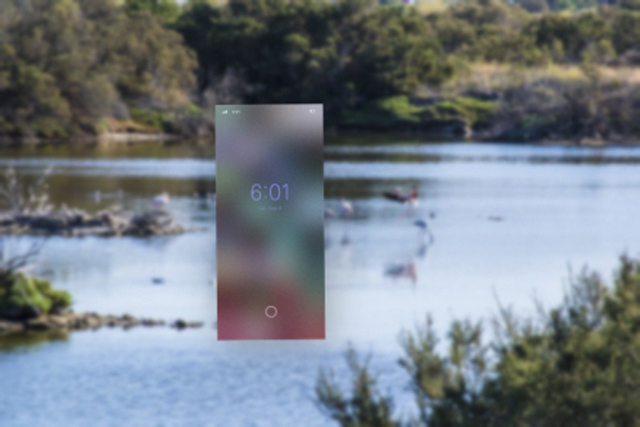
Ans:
h=6 m=1
